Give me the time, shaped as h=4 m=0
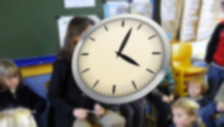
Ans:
h=4 m=3
